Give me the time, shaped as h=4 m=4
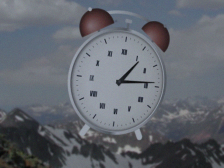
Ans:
h=1 m=14
